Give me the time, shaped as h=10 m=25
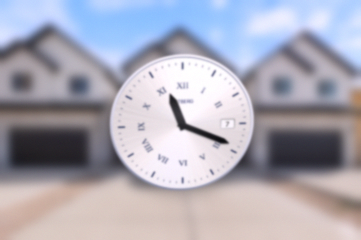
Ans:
h=11 m=19
